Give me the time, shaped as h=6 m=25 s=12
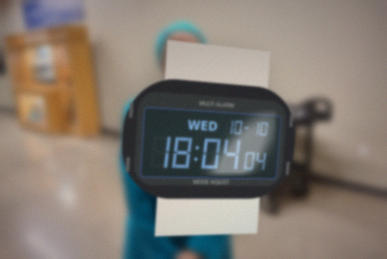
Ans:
h=18 m=4 s=4
